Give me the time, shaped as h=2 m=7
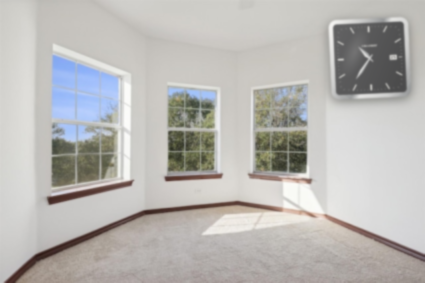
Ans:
h=10 m=36
